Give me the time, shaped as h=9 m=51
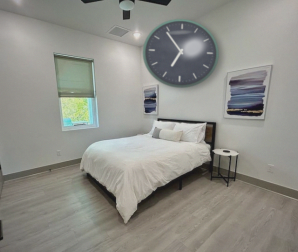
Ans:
h=6 m=54
